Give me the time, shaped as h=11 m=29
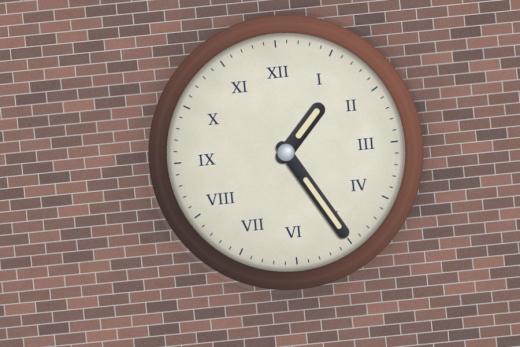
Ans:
h=1 m=25
